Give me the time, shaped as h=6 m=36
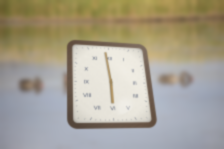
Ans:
h=5 m=59
